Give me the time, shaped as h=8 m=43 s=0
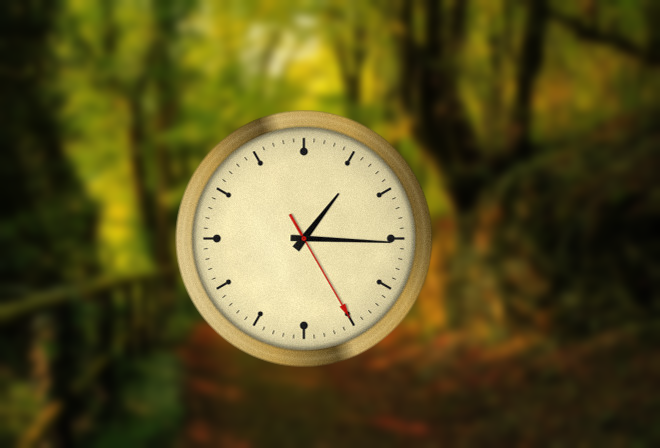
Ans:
h=1 m=15 s=25
